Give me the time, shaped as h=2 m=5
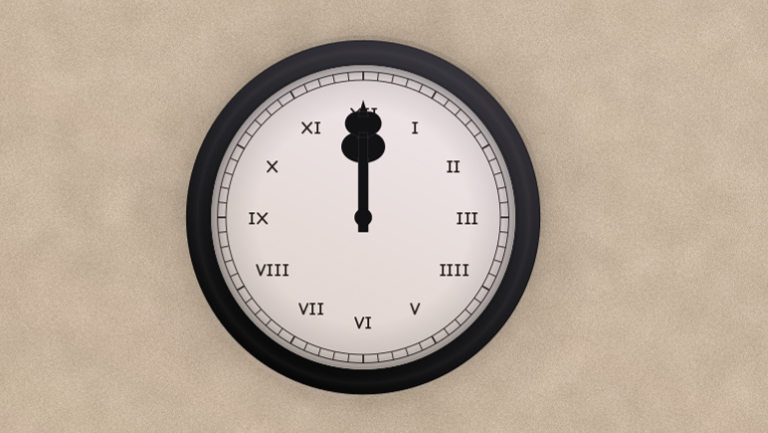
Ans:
h=12 m=0
